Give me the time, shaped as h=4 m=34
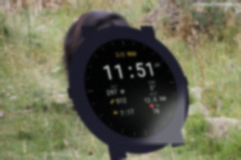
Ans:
h=11 m=51
